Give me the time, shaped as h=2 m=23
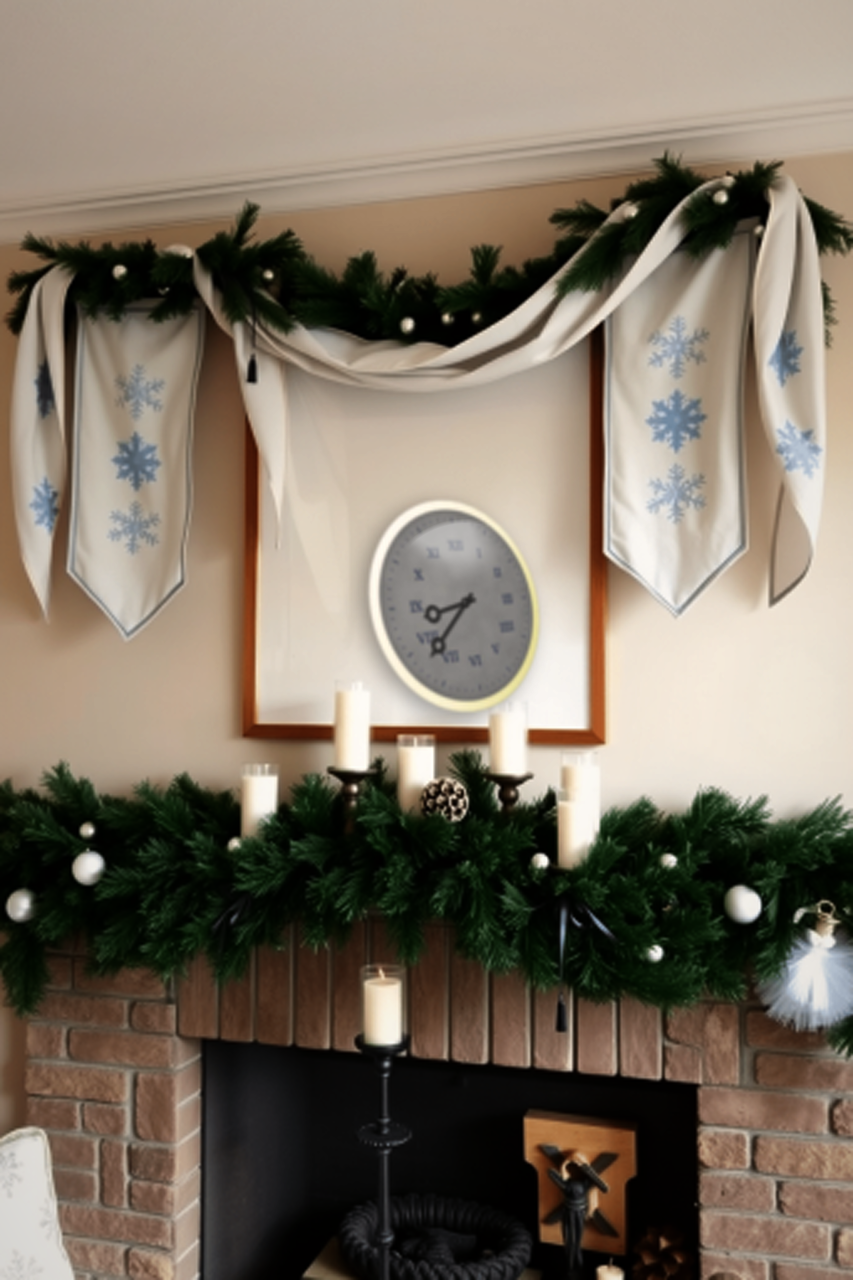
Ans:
h=8 m=38
